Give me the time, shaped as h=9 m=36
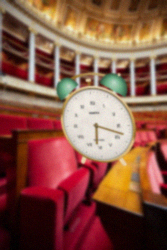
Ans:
h=6 m=18
